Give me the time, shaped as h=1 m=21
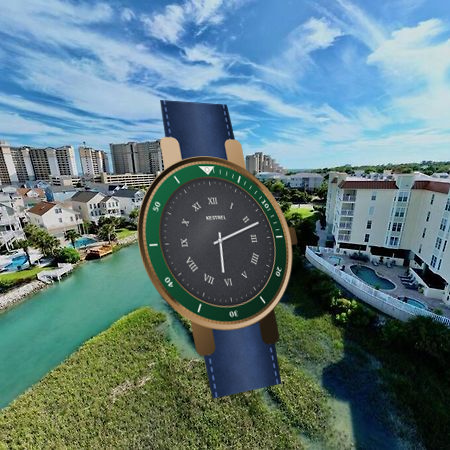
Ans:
h=6 m=12
